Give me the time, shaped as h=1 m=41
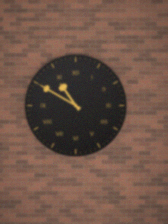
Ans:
h=10 m=50
